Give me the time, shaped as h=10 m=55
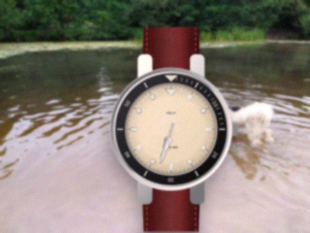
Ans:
h=6 m=33
